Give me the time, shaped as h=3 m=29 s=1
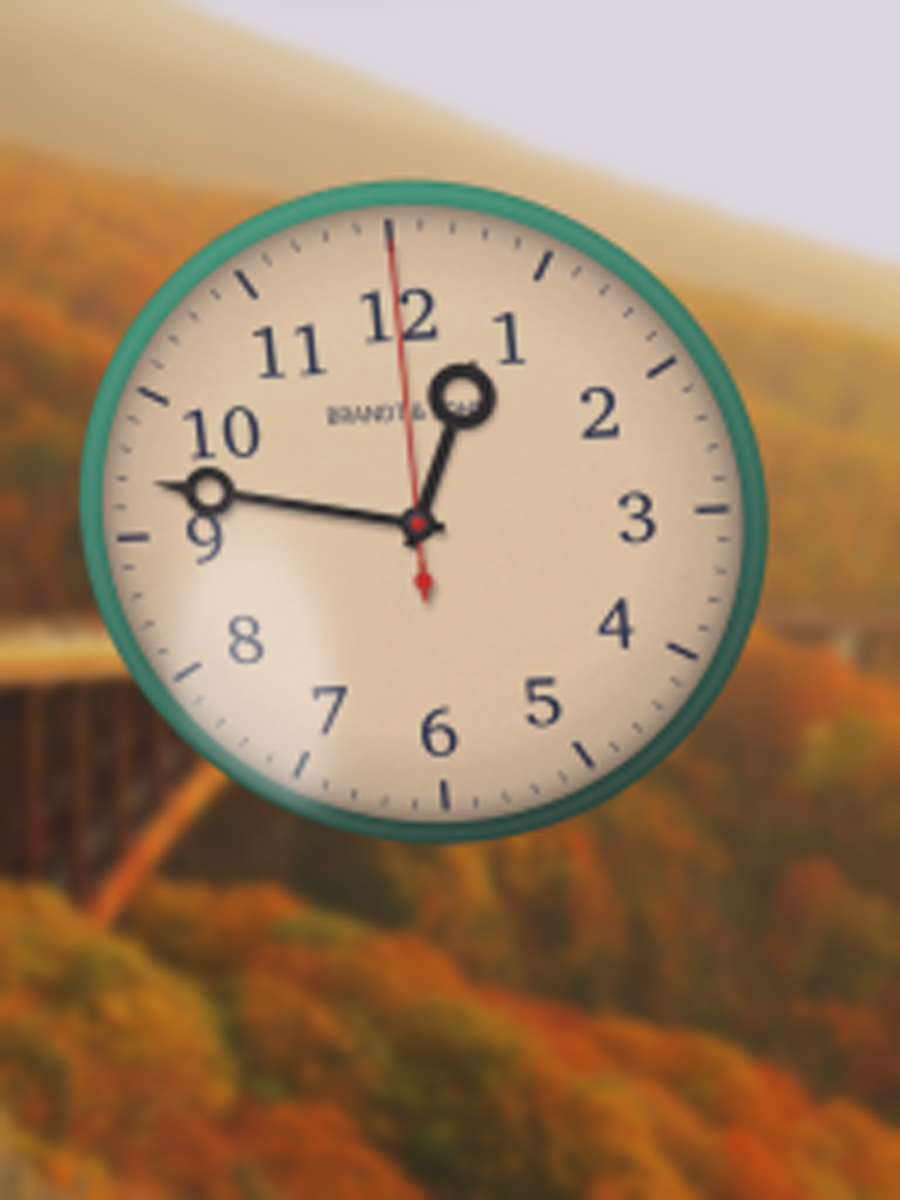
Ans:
h=12 m=47 s=0
